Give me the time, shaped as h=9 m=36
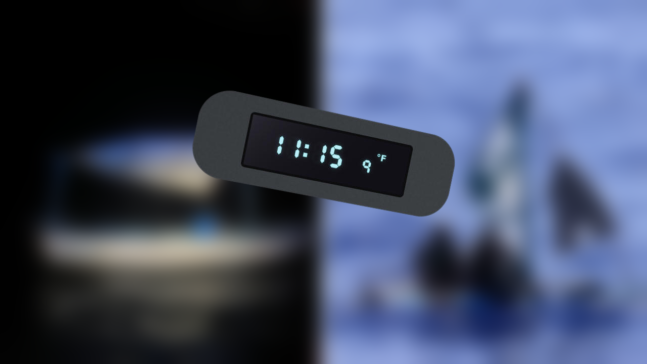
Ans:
h=11 m=15
